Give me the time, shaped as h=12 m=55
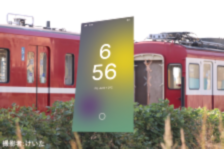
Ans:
h=6 m=56
